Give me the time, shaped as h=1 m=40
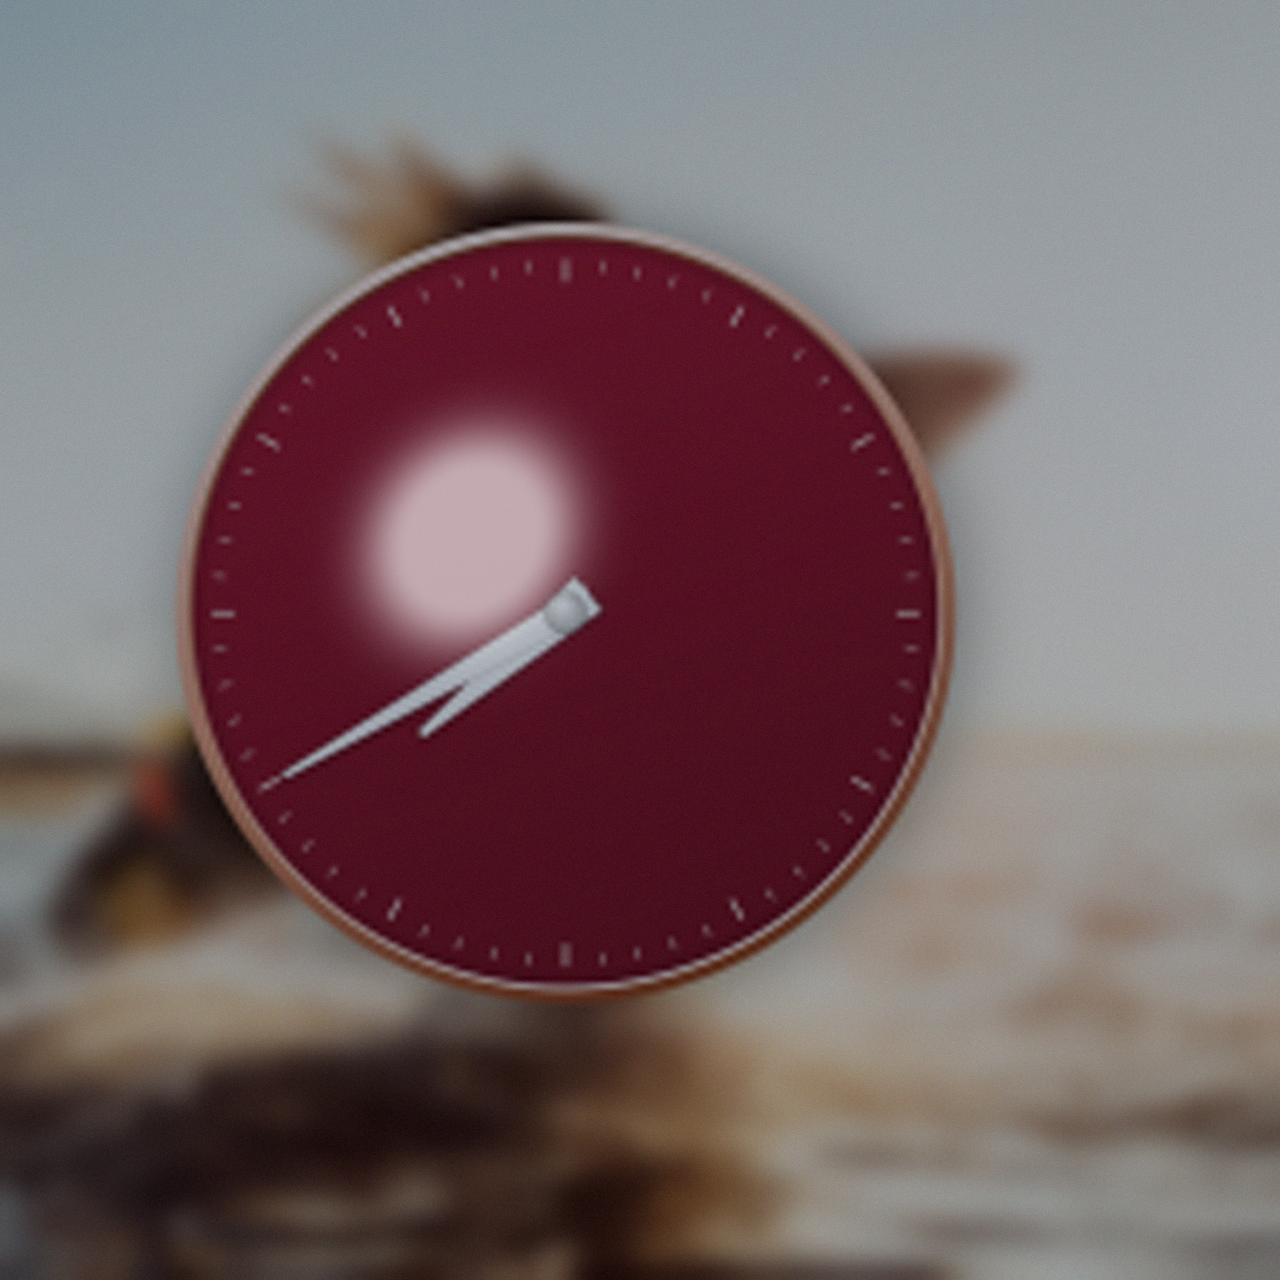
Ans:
h=7 m=40
